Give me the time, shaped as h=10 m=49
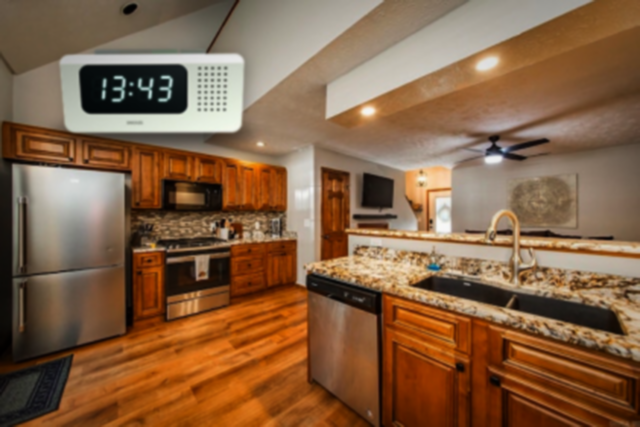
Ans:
h=13 m=43
